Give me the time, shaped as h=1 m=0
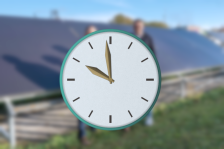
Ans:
h=9 m=59
